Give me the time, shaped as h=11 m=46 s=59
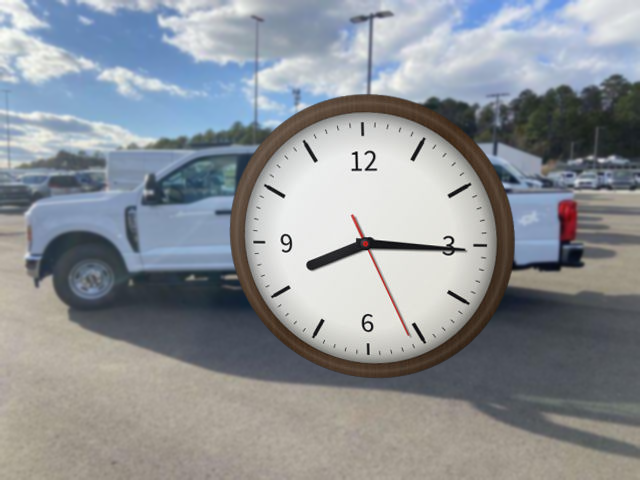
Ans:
h=8 m=15 s=26
